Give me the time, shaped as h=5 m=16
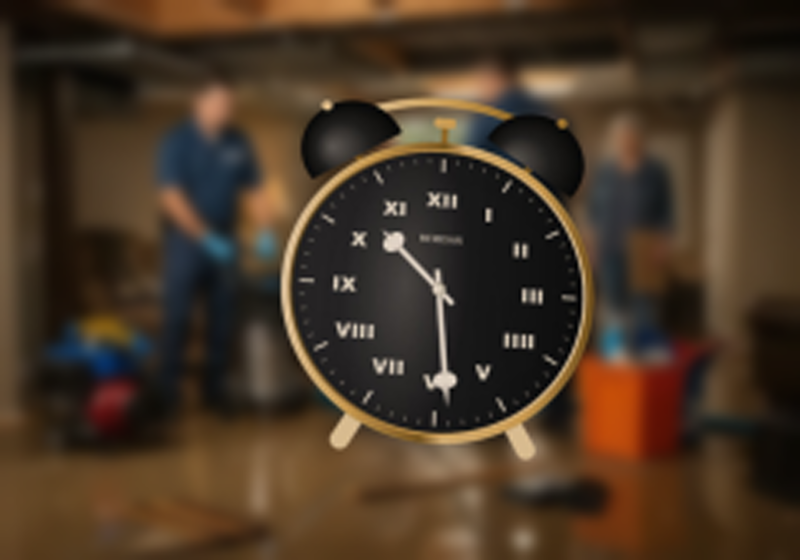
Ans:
h=10 m=29
